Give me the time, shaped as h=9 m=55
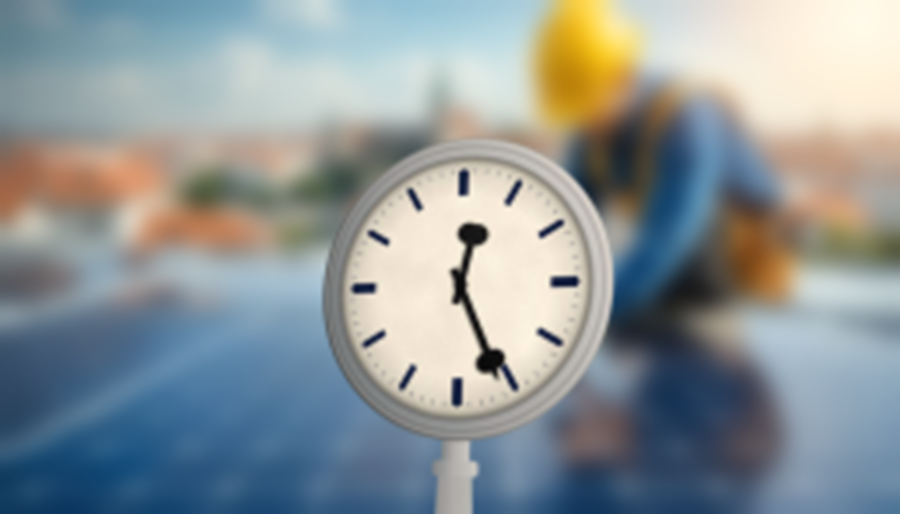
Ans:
h=12 m=26
